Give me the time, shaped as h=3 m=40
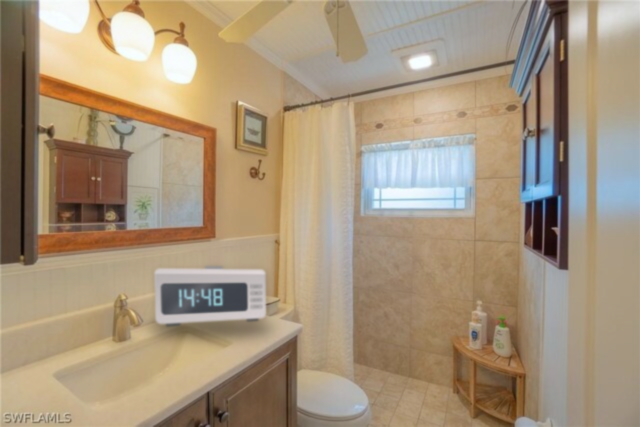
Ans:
h=14 m=48
